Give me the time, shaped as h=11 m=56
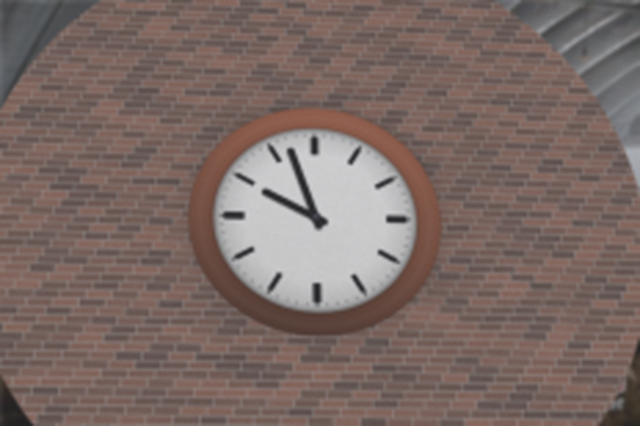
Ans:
h=9 m=57
